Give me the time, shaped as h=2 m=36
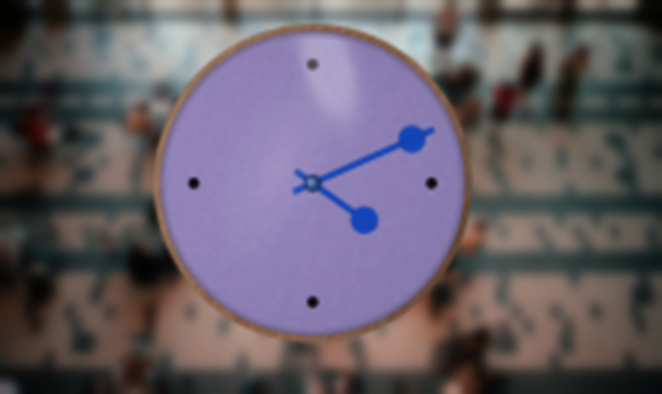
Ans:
h=4 m=11
